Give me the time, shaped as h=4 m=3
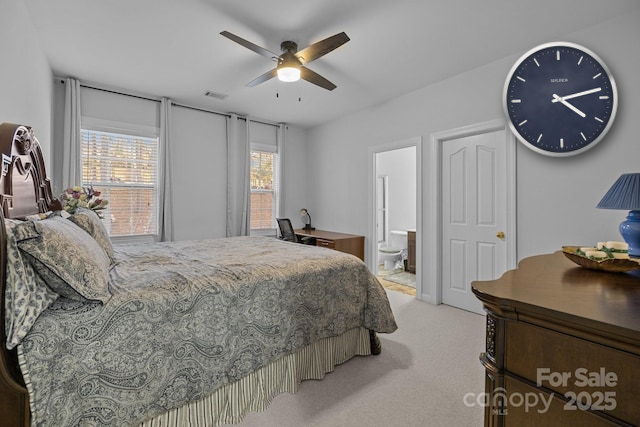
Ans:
h=4 m=13
